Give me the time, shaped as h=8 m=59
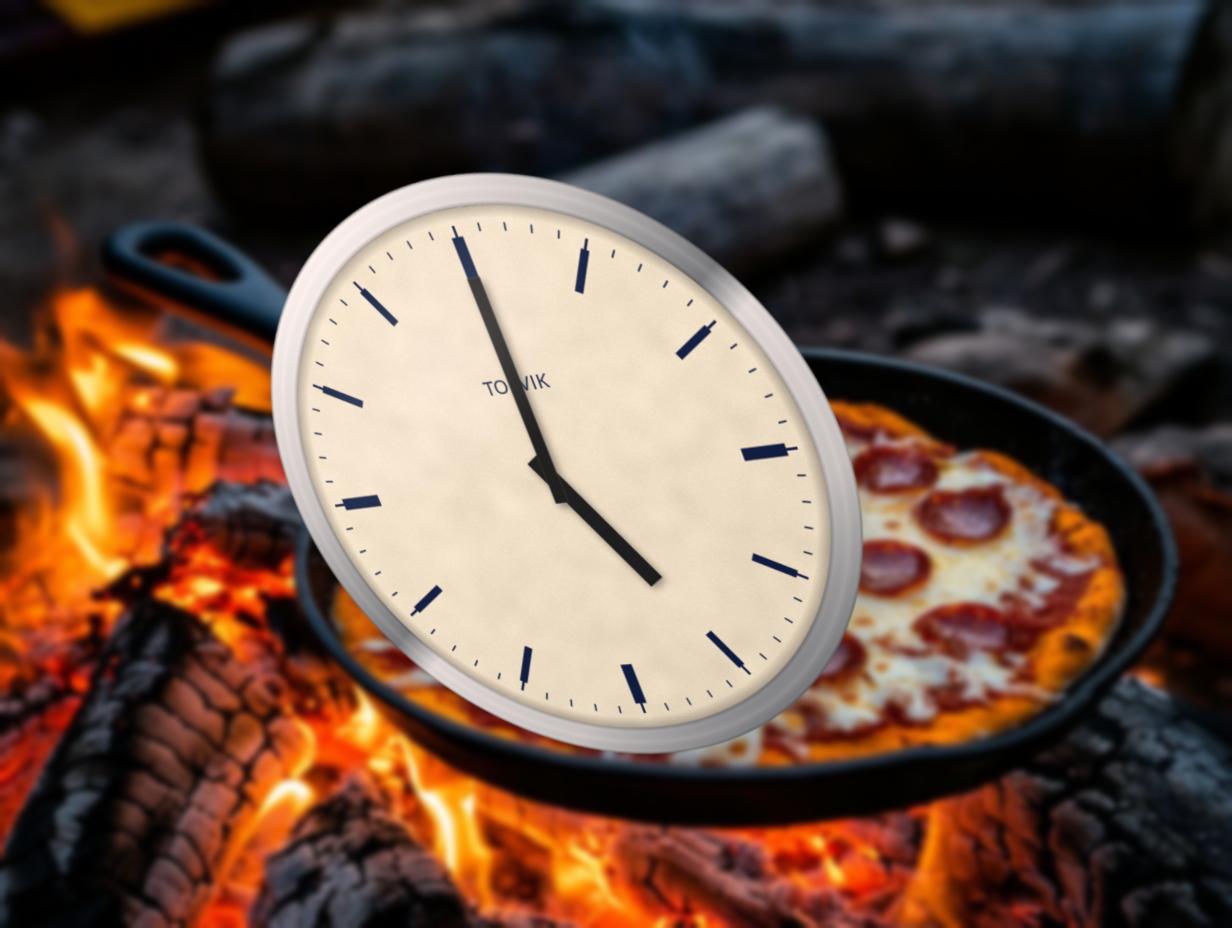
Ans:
h=5 m=0
